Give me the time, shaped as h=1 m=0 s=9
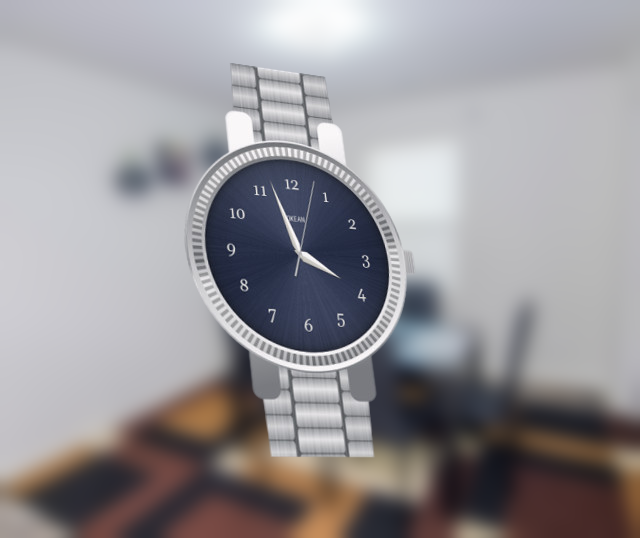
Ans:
h=3 m=57 s=3
